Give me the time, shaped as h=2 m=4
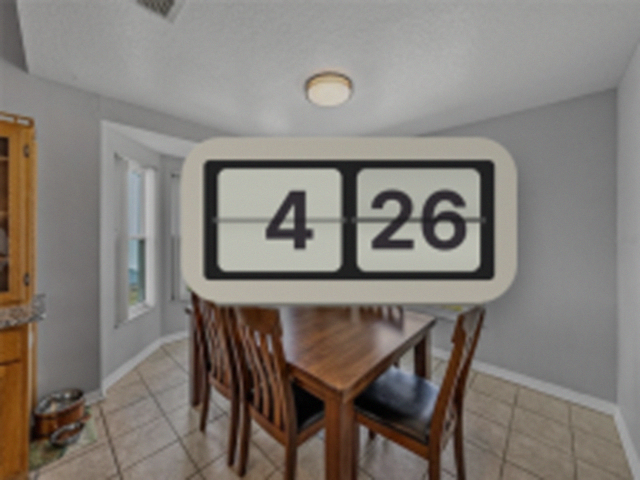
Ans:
h=4 m=26
